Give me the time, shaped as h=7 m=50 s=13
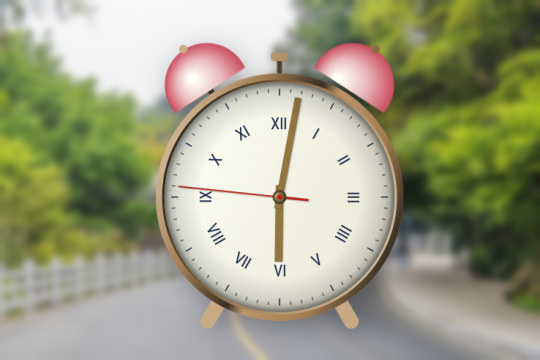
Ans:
h=6 m=1 s=46
